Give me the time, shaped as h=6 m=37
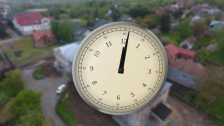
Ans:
h=12 m=1
